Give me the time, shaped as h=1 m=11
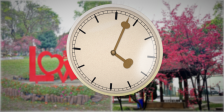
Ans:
h=4 m=3
